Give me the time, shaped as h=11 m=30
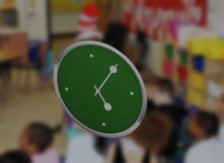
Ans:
h=5 m=7
